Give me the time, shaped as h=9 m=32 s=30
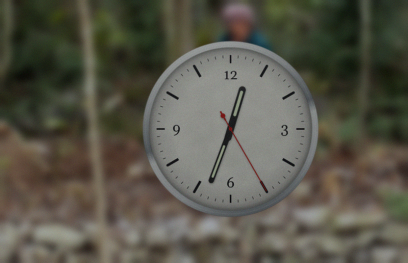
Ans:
h=12 m=33 s=25
